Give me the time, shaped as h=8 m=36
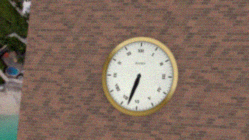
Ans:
h=6 m=33
